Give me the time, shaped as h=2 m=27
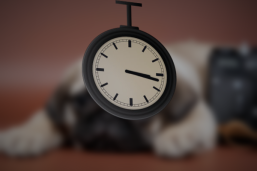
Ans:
h=3 m=17
